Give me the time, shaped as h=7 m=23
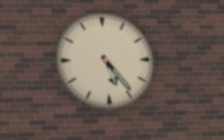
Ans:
h=5 m=24
